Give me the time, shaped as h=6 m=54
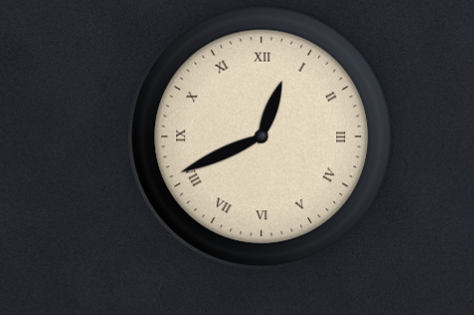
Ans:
h=12 m=41
